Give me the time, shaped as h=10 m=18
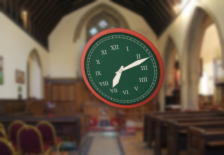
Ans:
h=7 m=12
